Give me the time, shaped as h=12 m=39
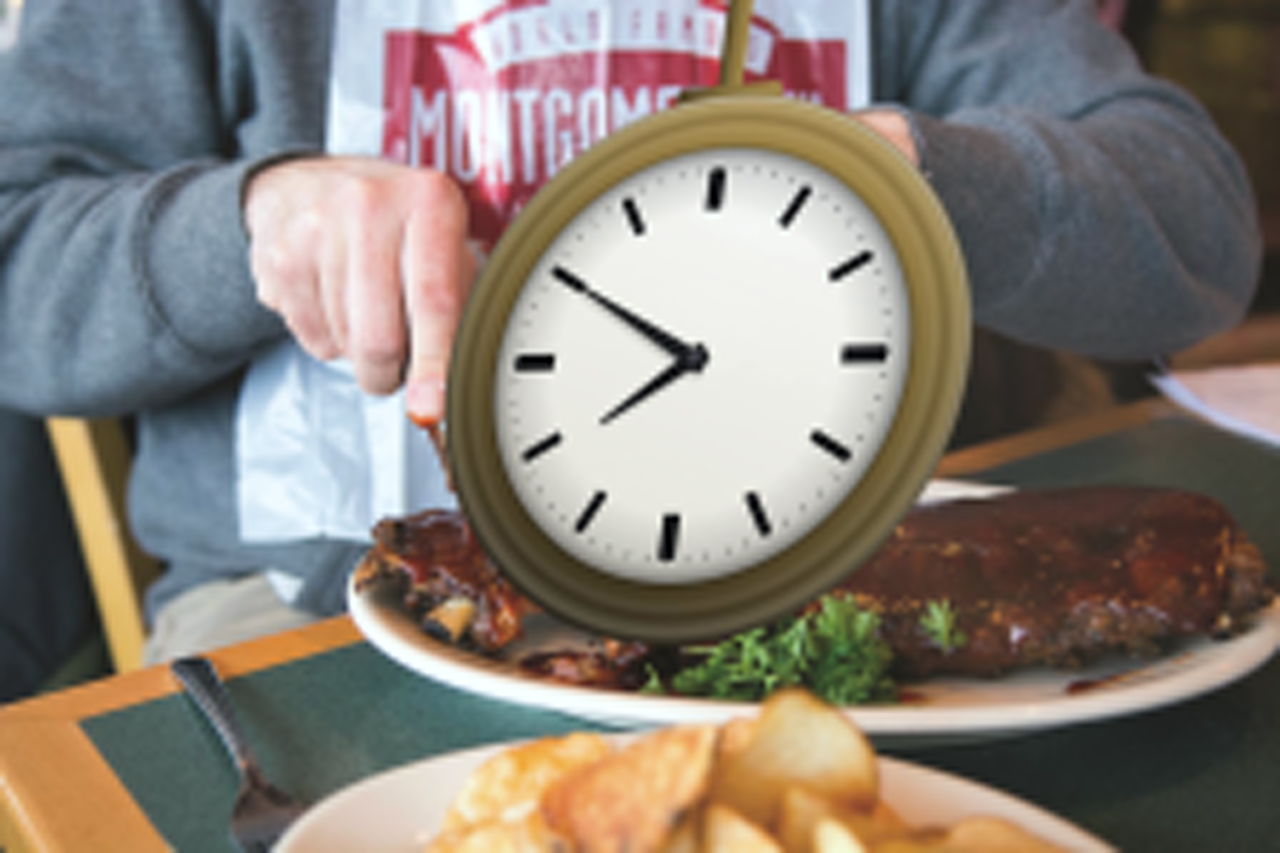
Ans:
h=7 m=50
